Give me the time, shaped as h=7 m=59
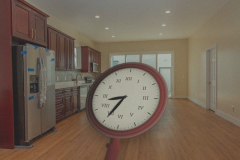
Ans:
h=8 m=35
